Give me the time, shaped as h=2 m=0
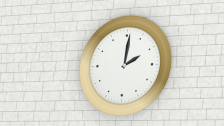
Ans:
h=2 m=1
